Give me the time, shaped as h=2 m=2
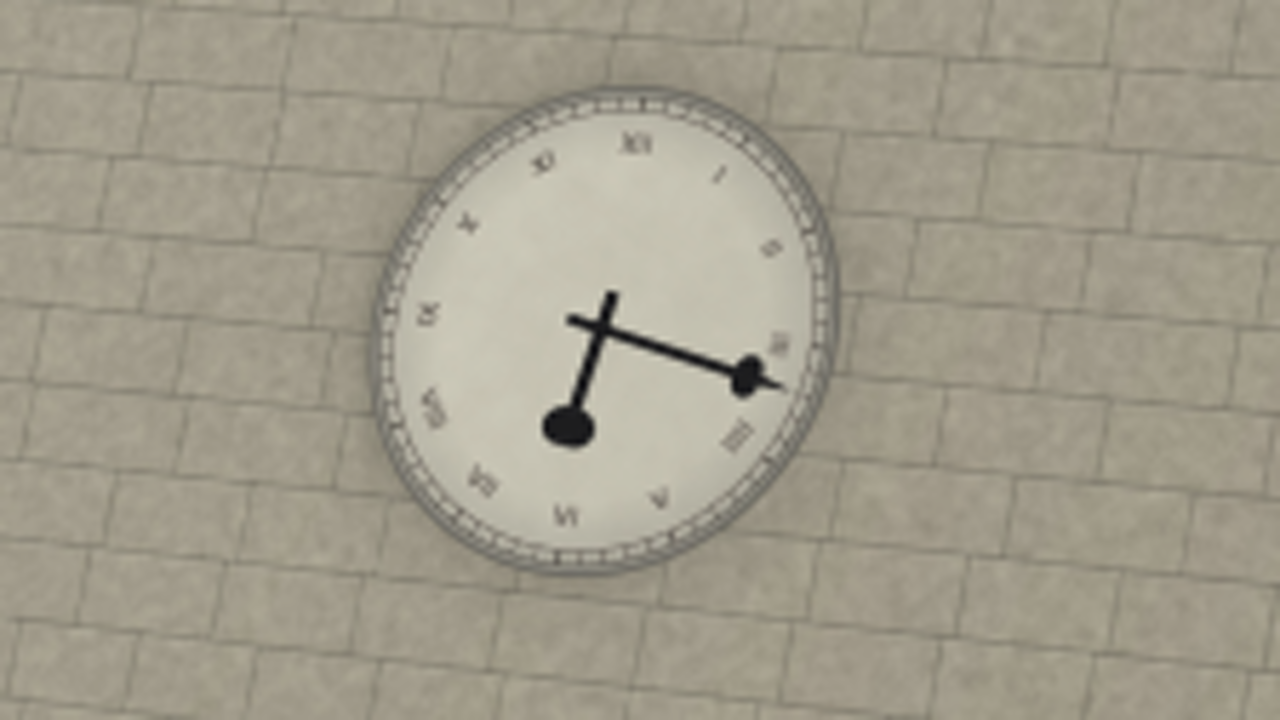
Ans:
h=6 m=17
